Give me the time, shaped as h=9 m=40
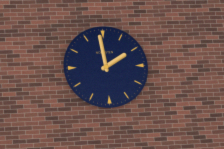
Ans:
h=1 m=59
